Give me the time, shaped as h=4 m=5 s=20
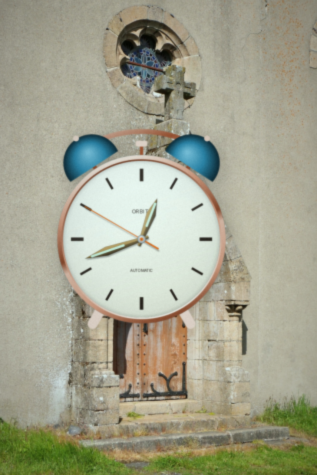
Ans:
h=12 m=41 s=50
